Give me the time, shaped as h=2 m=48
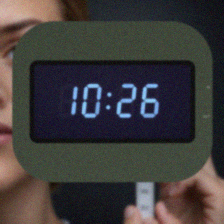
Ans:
h=10 m=26
